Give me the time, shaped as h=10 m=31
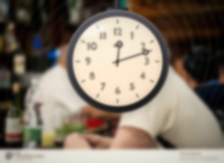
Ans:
h=12 m=12
